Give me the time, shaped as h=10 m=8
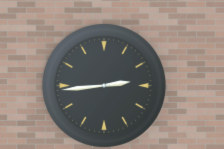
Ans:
h=2 m=44
